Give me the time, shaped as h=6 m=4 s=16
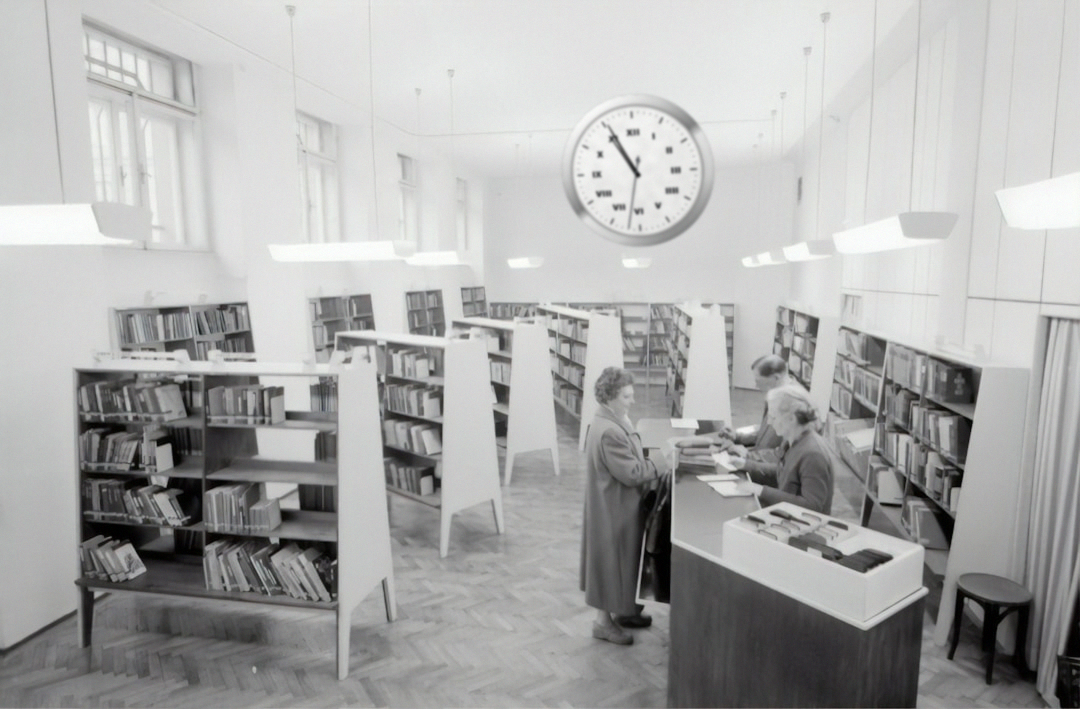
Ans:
h=10 m=55 s=32
